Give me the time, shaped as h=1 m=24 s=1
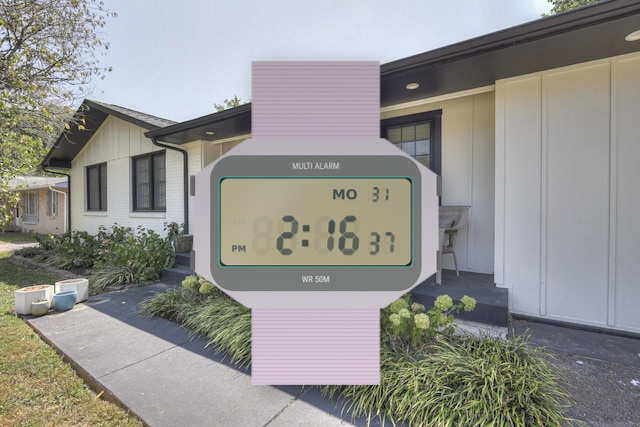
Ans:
h=2 m=16 s=37
